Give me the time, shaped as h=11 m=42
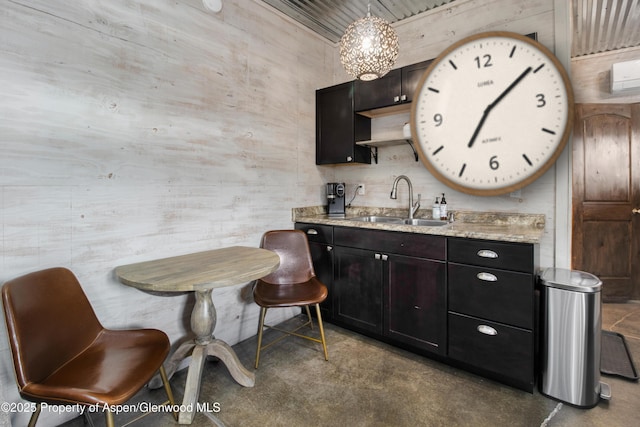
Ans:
h=7 m=9
